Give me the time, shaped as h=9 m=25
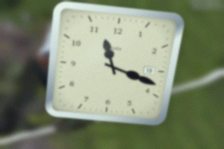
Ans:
h=11 m=18
